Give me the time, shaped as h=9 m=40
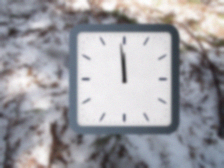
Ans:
h=11 m=59
